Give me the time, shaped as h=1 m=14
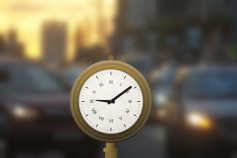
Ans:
h=9 m=9
